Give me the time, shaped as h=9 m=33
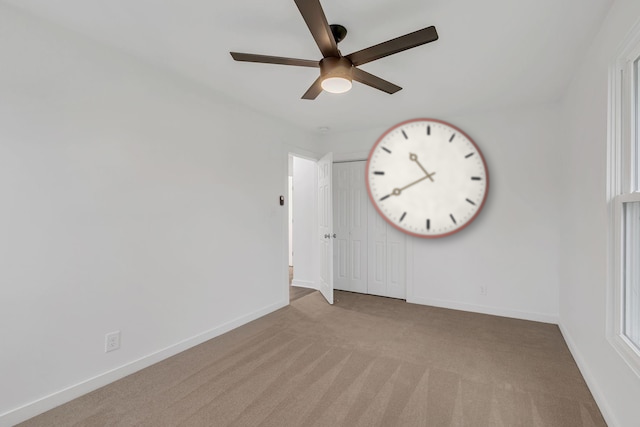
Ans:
h=10 m=40
